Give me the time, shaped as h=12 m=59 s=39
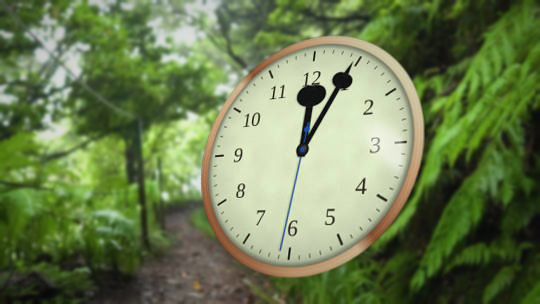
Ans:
h=12 m=4 s=31
